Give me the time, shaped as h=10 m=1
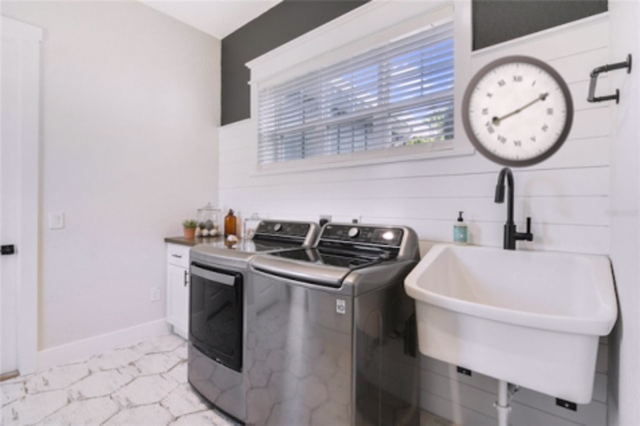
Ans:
h=8 m=10
